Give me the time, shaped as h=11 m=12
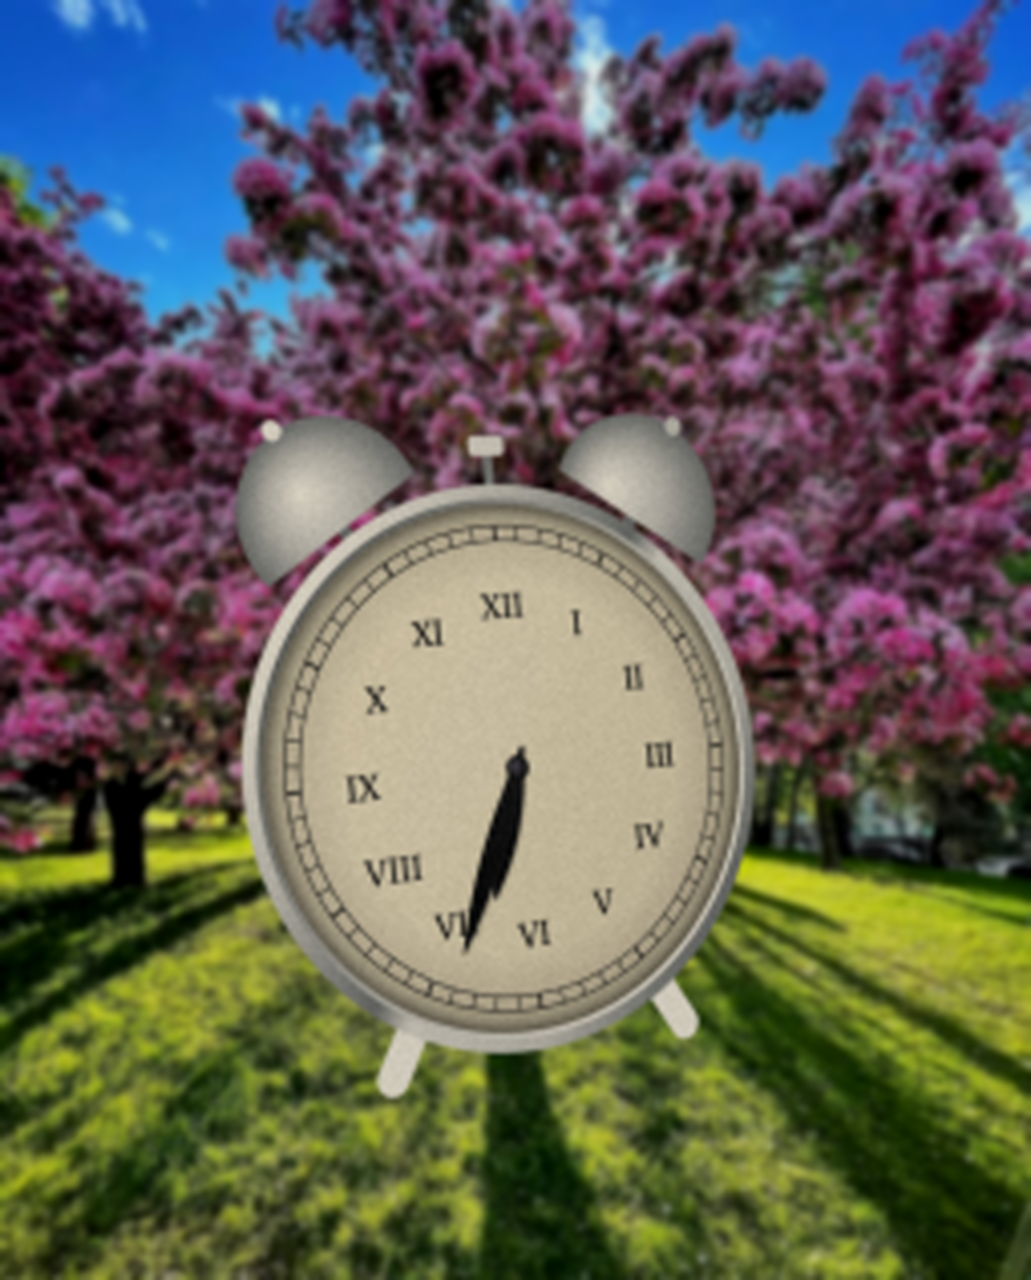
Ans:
h=6 m=34
